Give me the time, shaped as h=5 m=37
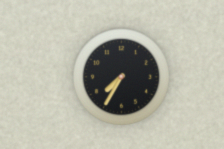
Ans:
h=7 m=35
